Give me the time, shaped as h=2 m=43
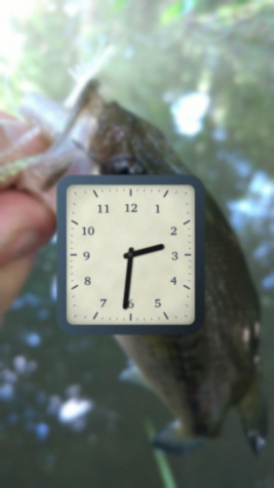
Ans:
h=2 m=31
